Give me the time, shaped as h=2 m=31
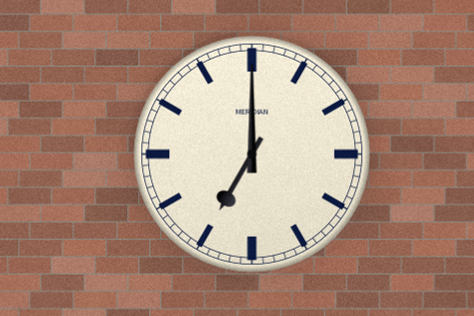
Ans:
h=7 m=0
